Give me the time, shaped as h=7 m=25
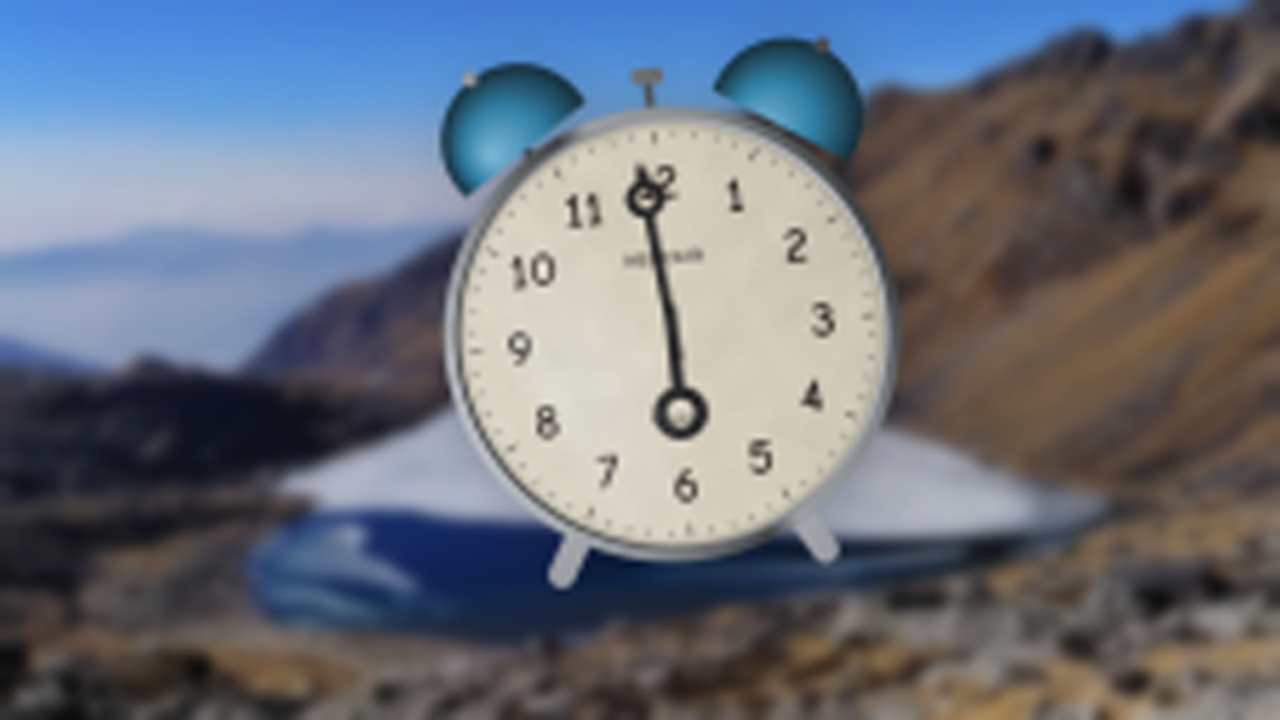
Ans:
h=5 m=59
